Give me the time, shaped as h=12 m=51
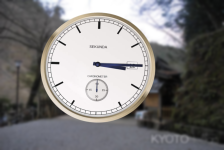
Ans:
h=3 m=15
